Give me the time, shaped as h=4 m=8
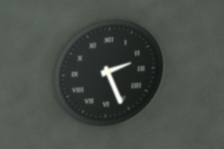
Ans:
h=2 m=26
